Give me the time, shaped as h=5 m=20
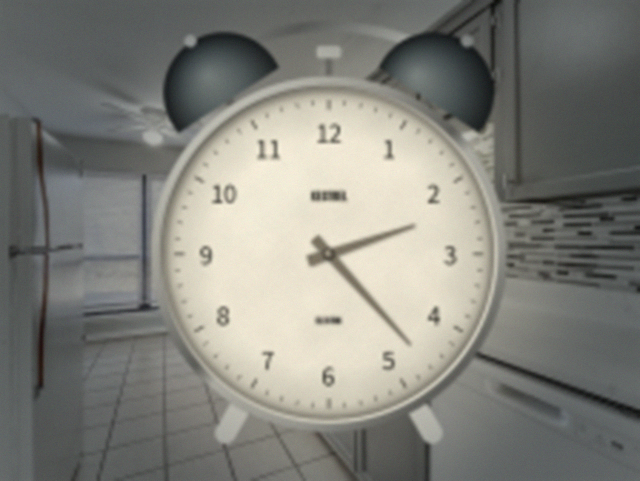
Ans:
h=2 m=23
